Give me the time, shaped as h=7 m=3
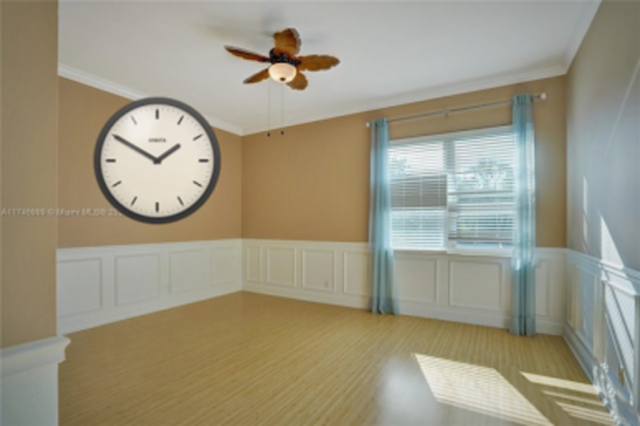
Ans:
h=1 m=50
